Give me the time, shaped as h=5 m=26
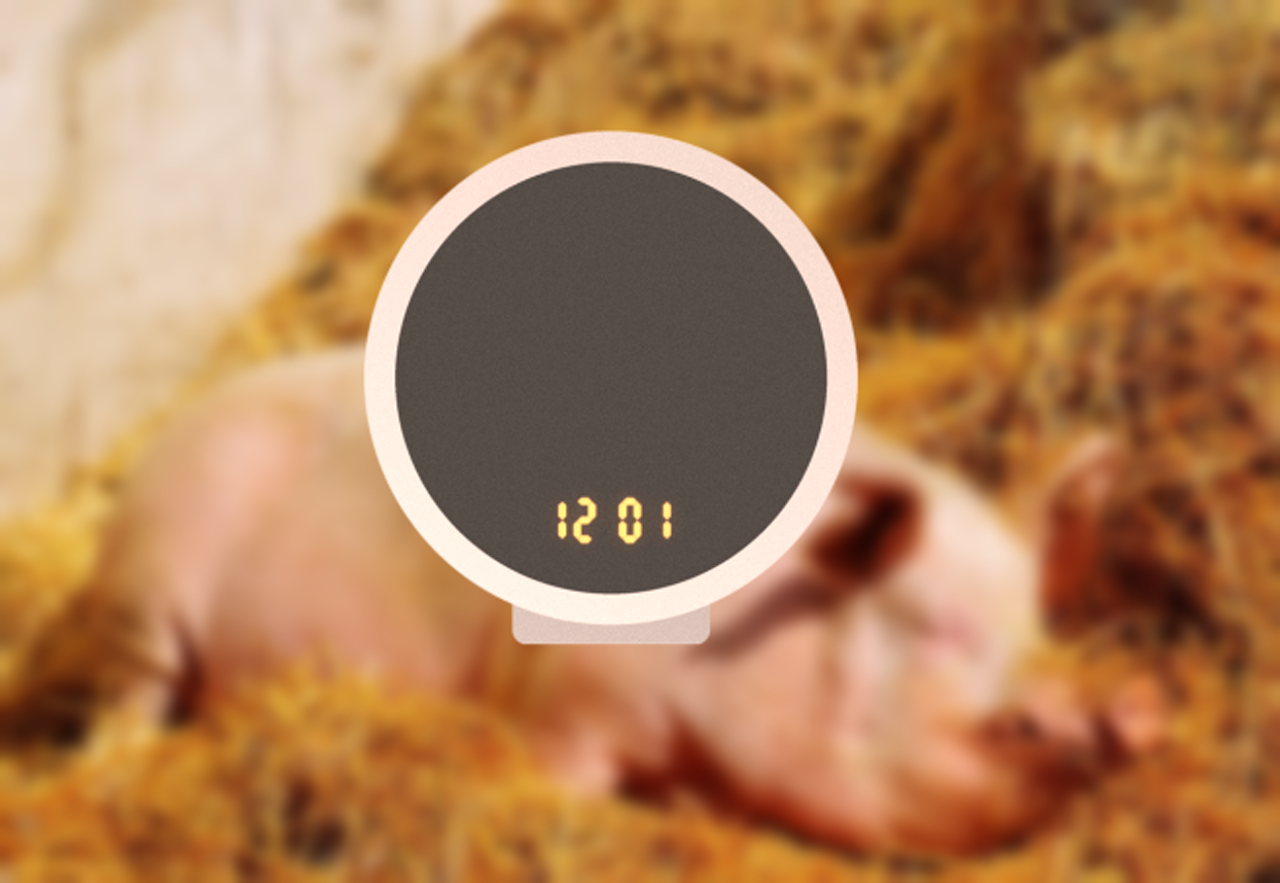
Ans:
h=12 m=1
